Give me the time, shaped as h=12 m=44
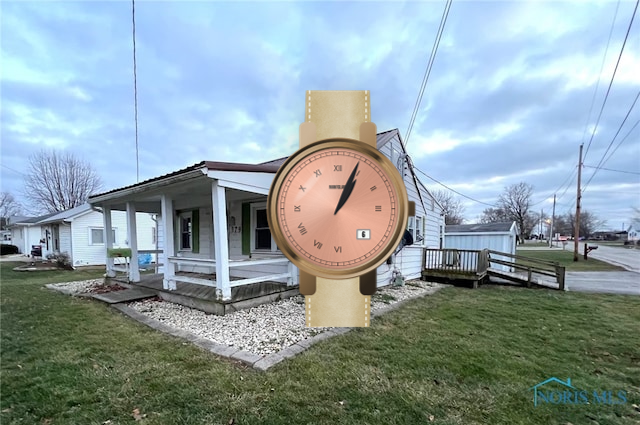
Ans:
h=1 m=4
